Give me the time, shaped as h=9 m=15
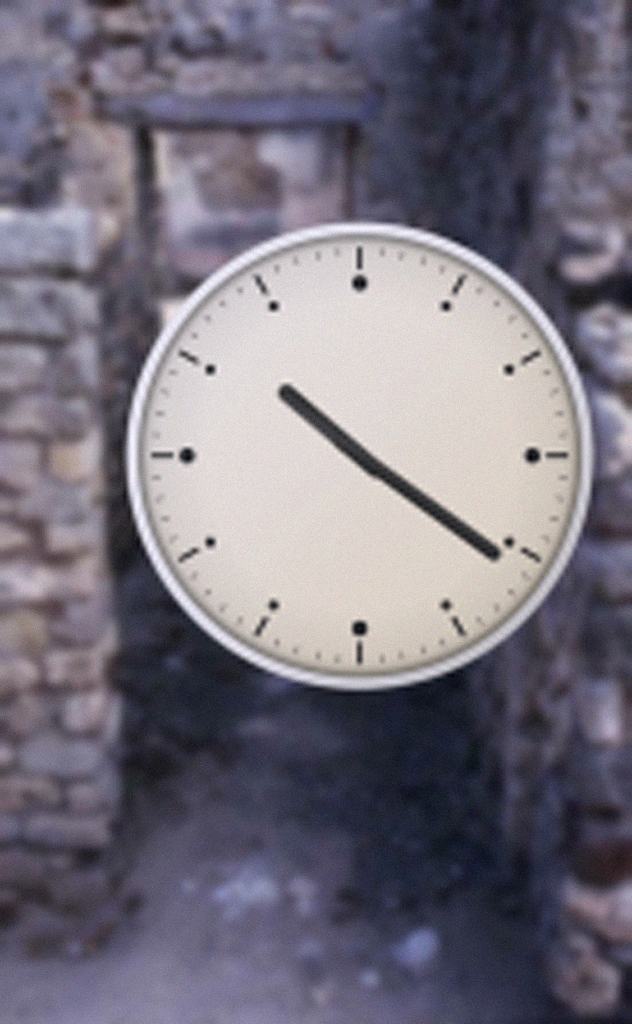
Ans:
h=10 m=21
